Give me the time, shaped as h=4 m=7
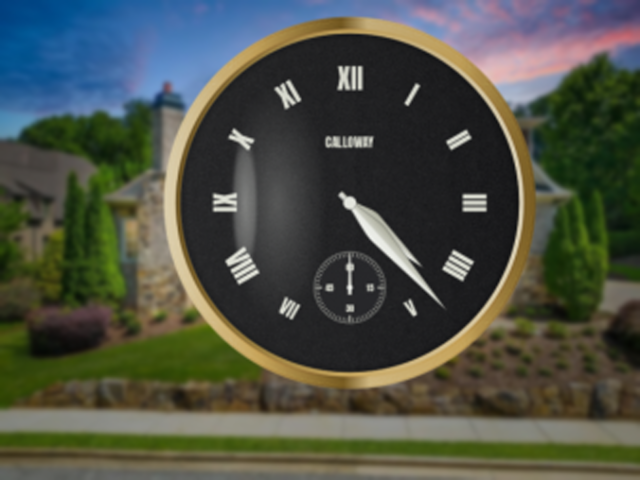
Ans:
h=4 m=23
